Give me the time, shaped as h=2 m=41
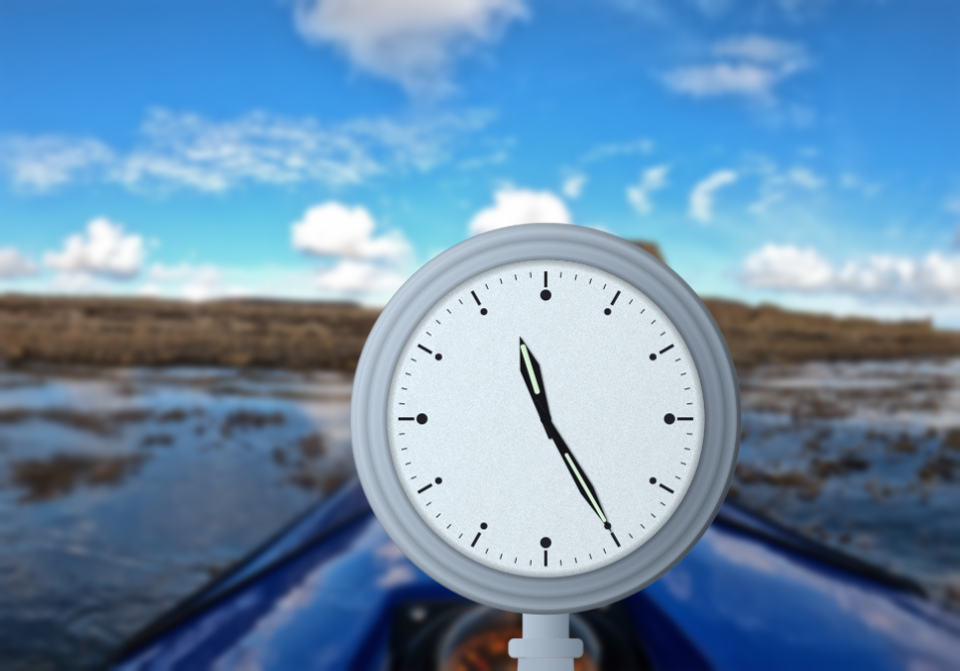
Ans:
h=11 m=25
